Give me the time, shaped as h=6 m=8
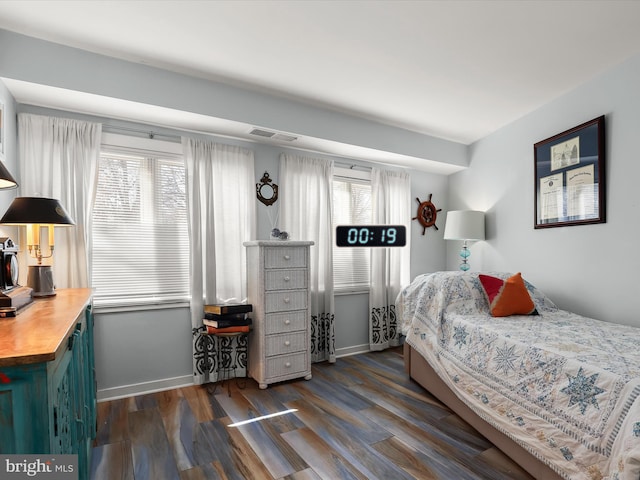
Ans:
h=0 m=19
